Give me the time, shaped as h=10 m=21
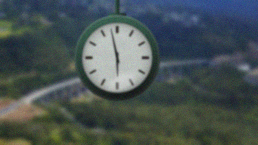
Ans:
h=5 m=58
